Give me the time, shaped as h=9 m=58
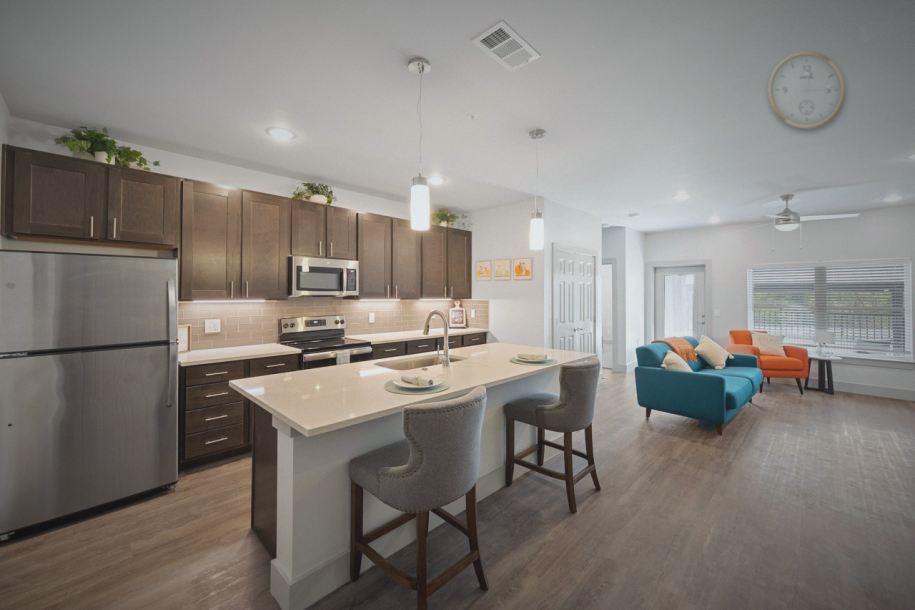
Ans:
h=12 m=14
